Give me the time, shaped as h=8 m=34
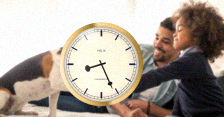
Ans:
h=8 m=26
